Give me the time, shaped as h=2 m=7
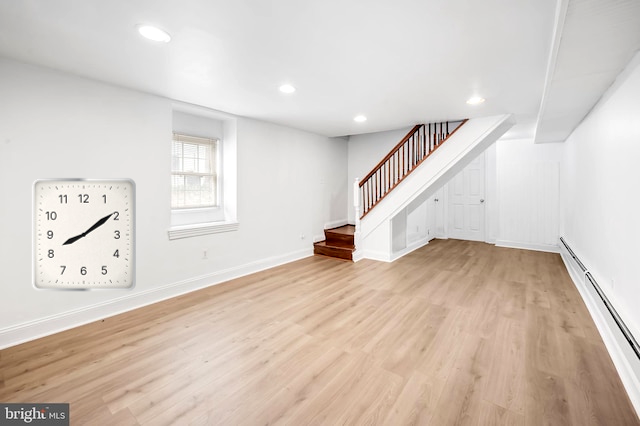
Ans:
h=8 m=9
